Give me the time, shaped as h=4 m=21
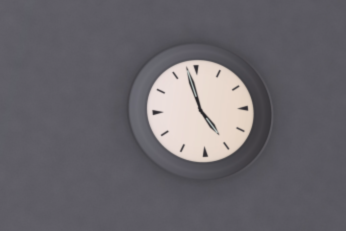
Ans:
h=4 m=58
